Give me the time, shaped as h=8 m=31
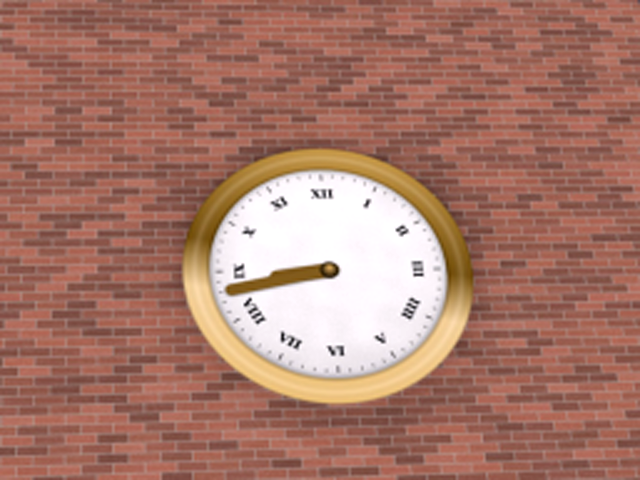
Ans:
h=8 m=43
